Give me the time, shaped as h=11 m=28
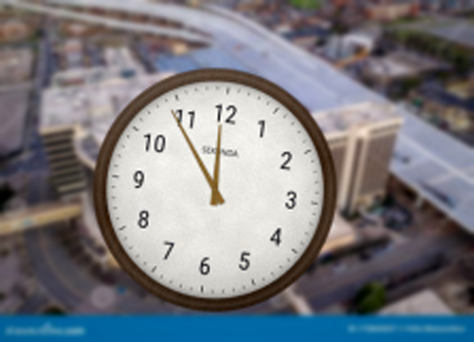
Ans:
h=11 m=54
